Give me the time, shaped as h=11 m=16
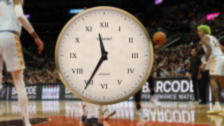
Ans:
h=11 m=35
